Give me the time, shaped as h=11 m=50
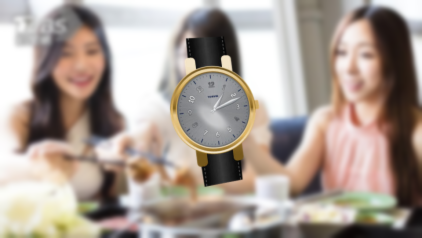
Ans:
h=1 m=12
